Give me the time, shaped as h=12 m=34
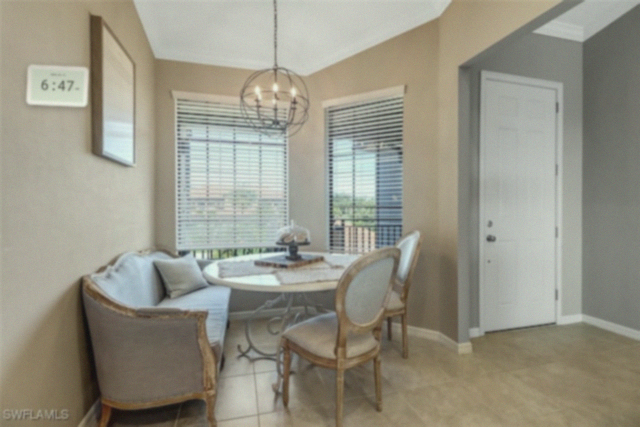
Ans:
h=6 m=47
